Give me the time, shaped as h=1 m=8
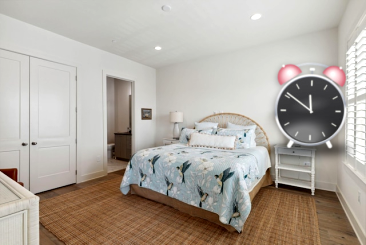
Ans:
h=11 m=51
